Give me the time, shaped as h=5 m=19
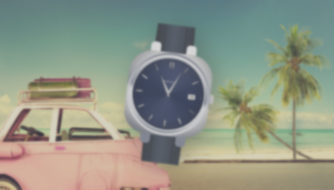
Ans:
h=11 m=4
